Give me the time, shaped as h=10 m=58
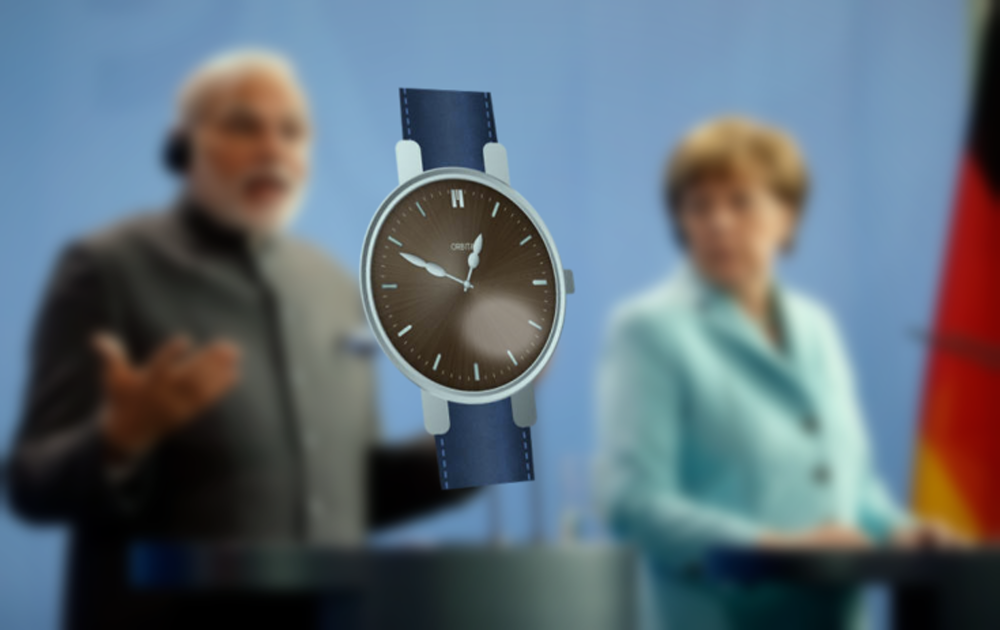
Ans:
h=12 m=49
